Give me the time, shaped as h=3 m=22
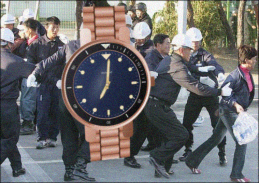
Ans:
h=7 m=1
